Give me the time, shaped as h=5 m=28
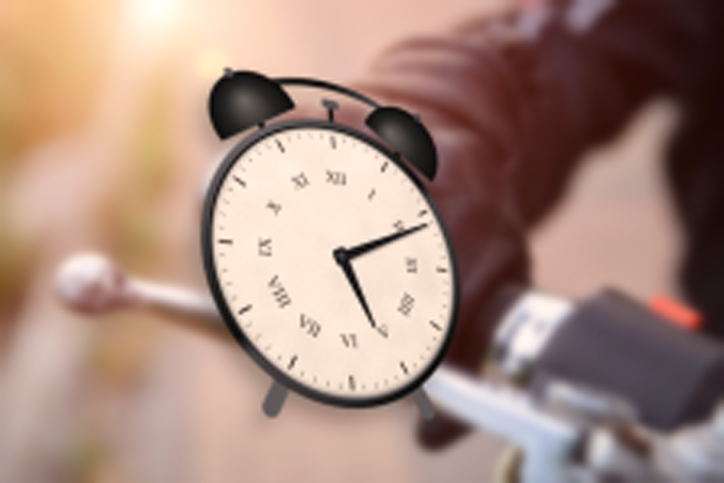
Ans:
h=5 m=11
